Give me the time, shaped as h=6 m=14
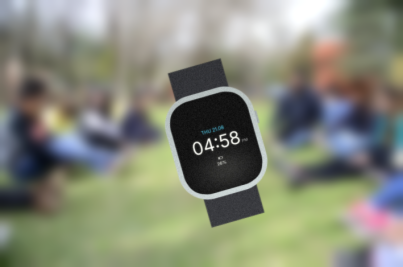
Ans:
h=4 m=58
